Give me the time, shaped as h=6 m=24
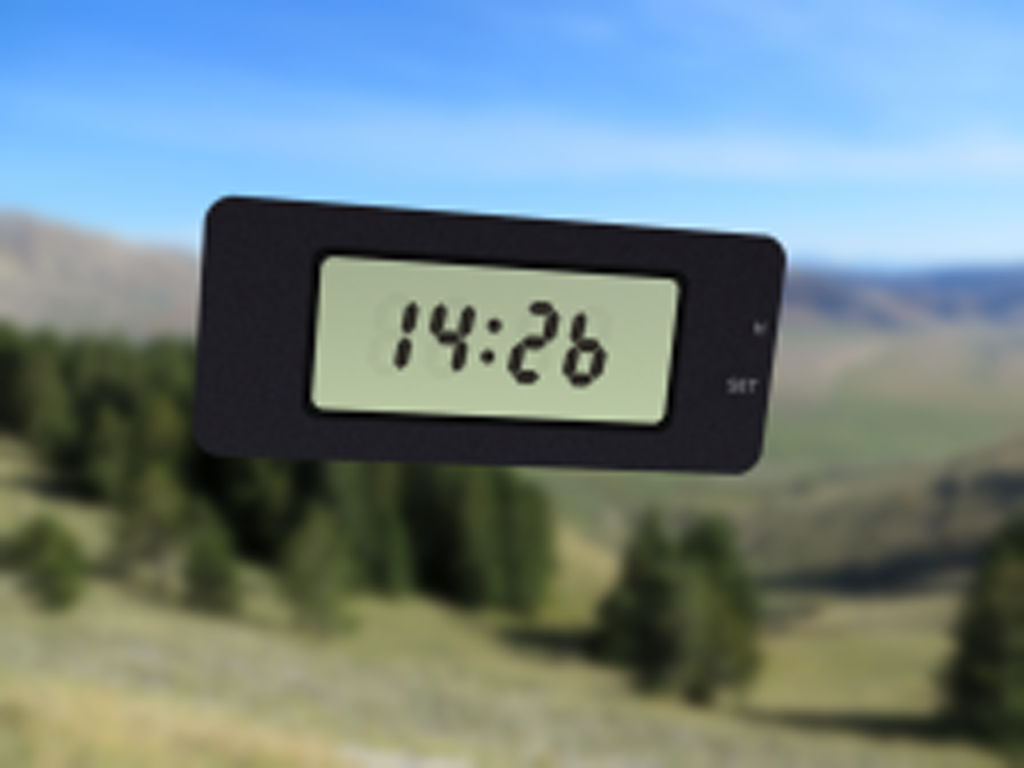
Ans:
h=14 m=26
